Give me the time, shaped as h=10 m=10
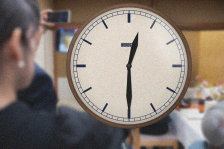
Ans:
h=12 m=30
